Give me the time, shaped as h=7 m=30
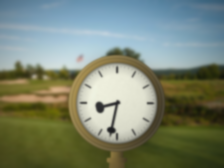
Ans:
h=8 m=32
